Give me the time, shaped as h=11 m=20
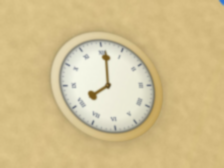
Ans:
h=8 m=1
